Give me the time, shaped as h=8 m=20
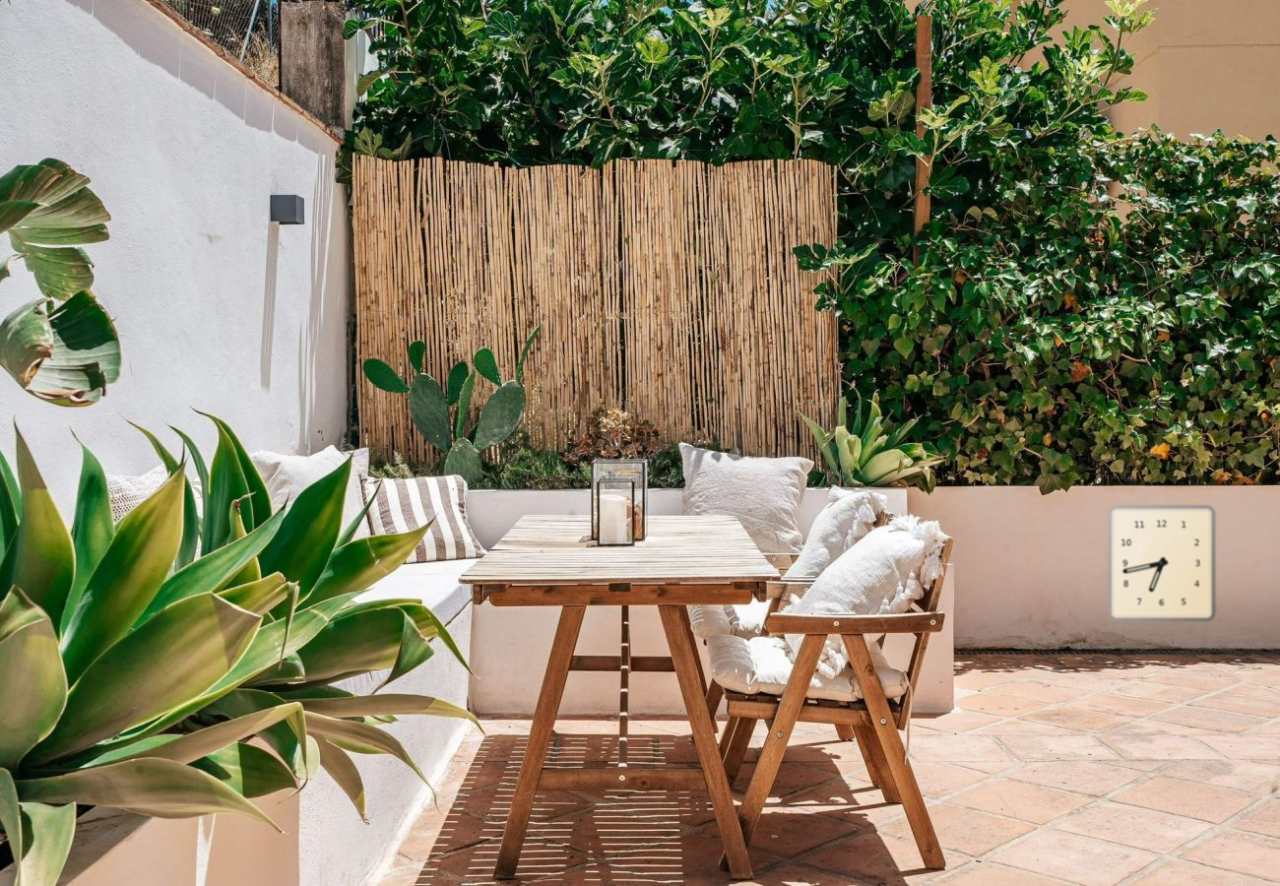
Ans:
h=6 m=43
